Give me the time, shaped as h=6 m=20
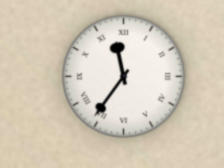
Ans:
h=11 m=36
